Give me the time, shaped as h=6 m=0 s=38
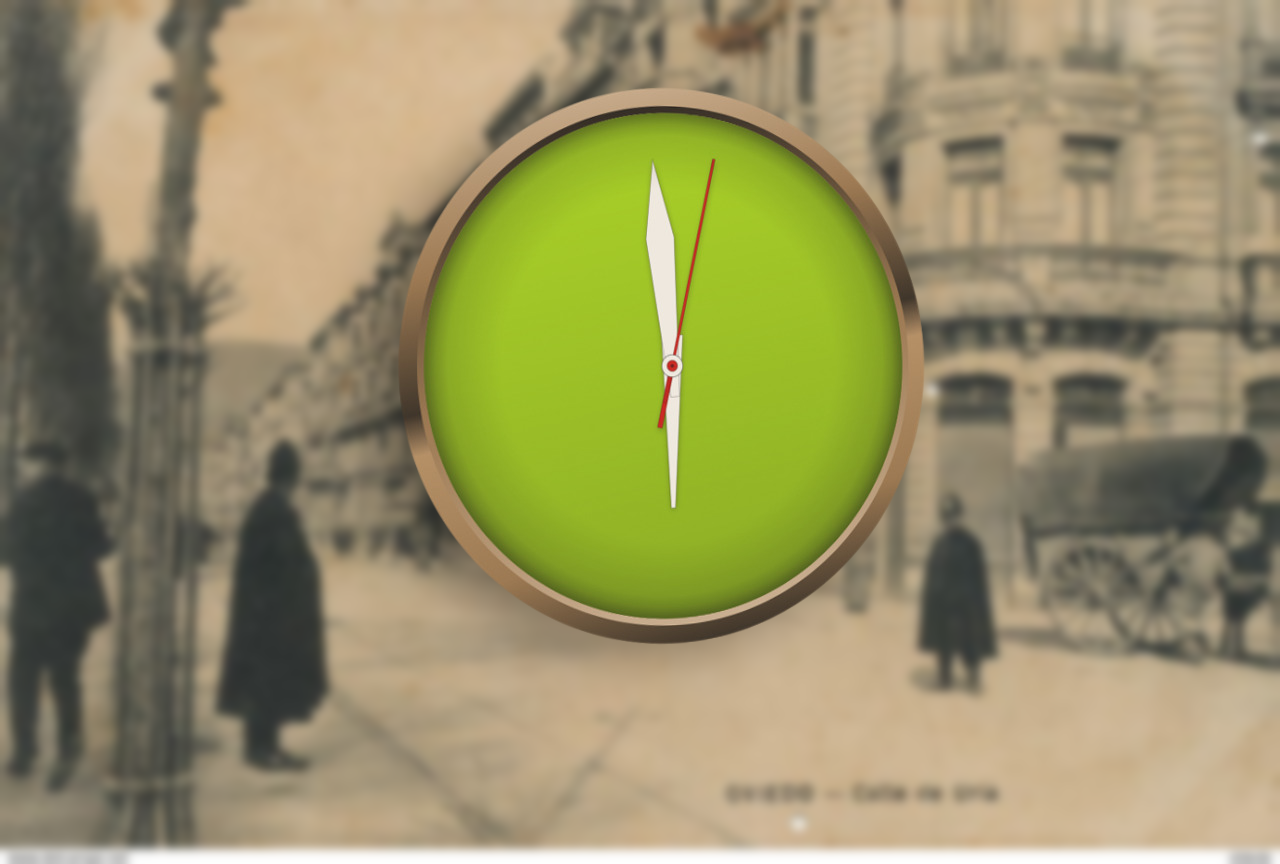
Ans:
h=5 m=59 s=2
